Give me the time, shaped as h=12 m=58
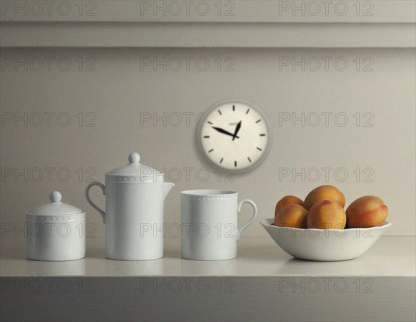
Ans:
h=12 m=49
